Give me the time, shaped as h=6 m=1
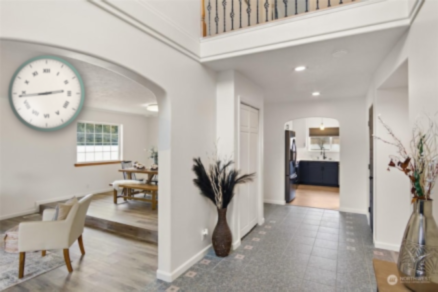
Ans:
h=2 m=44
